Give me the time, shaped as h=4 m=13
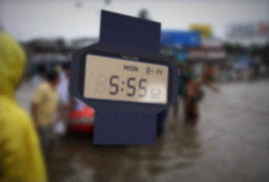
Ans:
h=5 m=55
